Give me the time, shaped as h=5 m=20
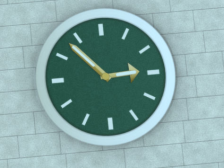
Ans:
h=2 m=53
